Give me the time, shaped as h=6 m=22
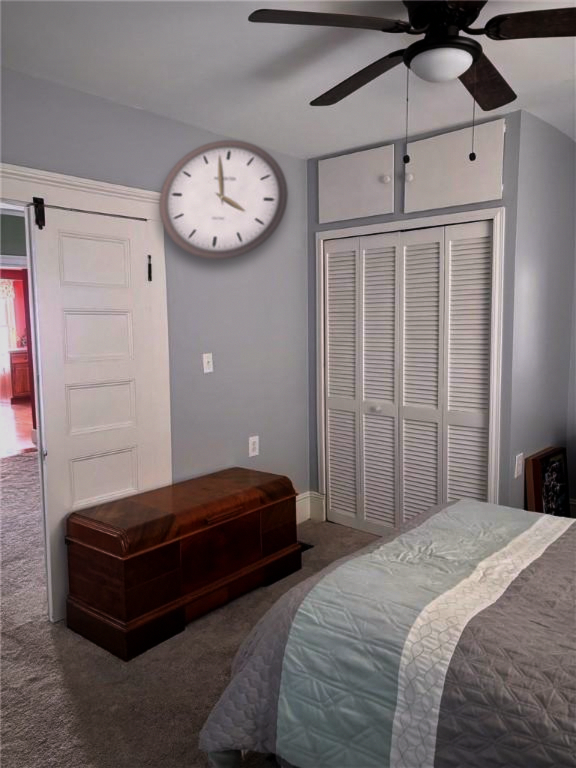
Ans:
h=3 m=58
